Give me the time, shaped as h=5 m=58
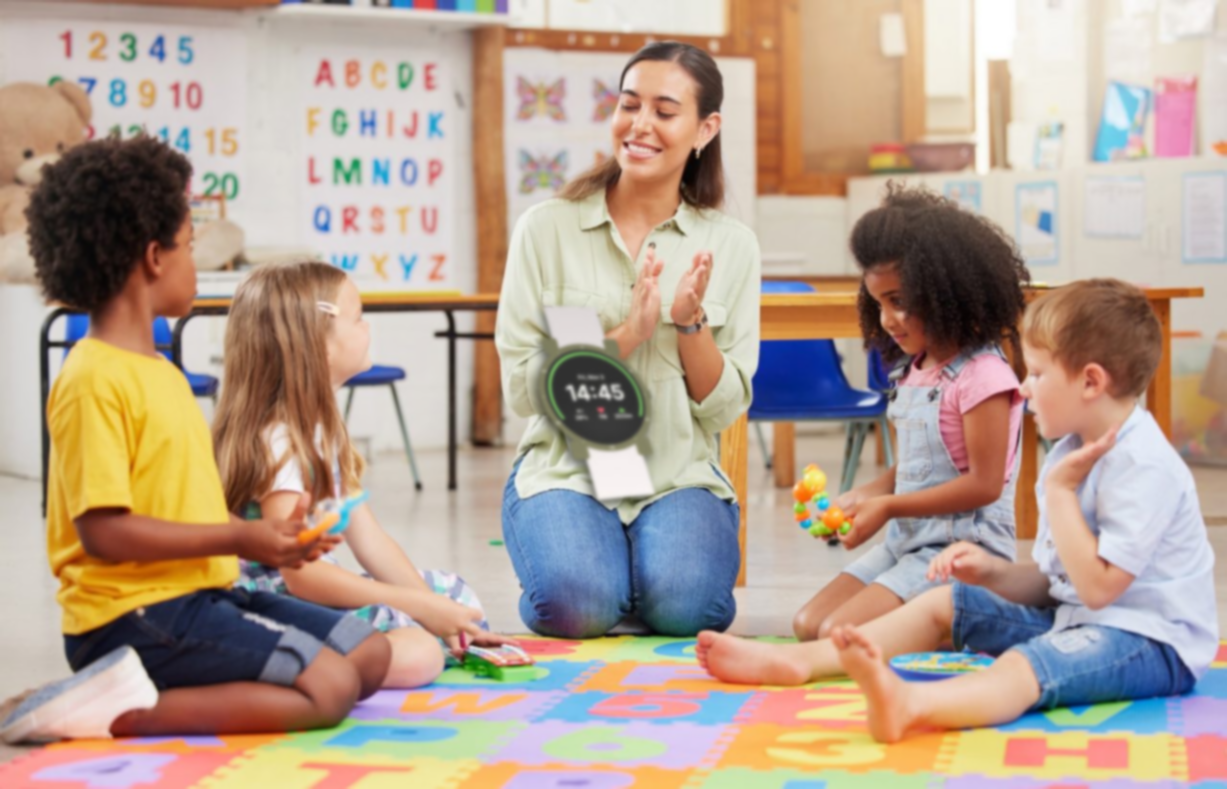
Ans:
h=14 m=45
